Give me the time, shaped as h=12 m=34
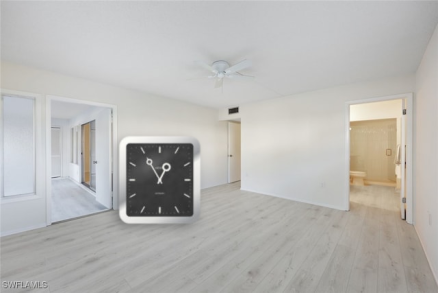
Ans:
h=12 m=55
